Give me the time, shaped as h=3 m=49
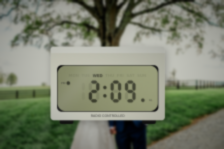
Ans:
h=2 m=9
